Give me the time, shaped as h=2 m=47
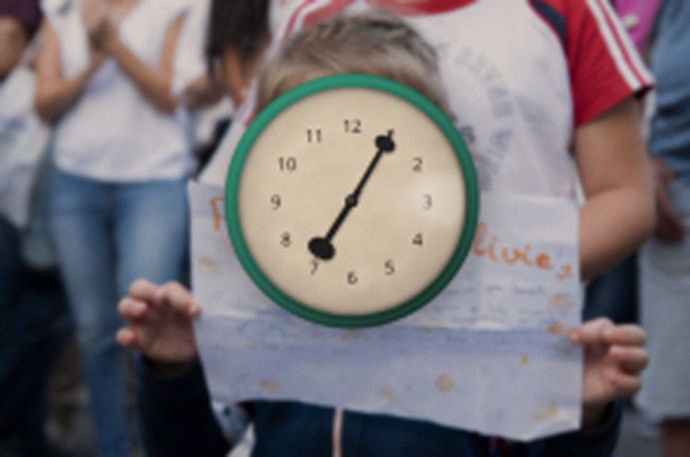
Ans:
h=7 m=5
